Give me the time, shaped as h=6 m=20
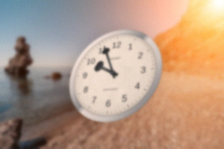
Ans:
h=9 m=56
